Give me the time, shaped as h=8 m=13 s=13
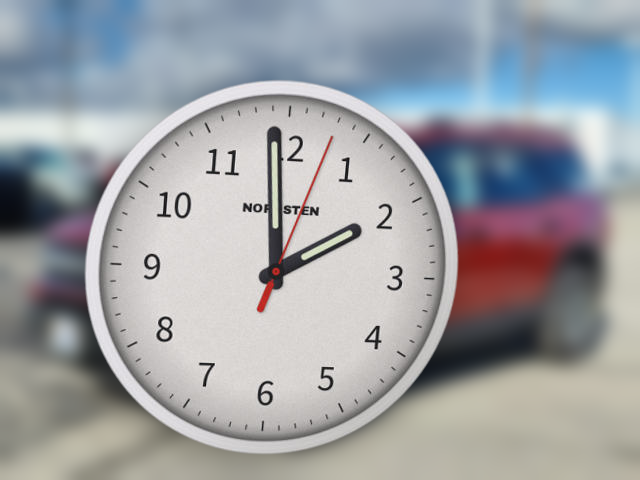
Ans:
h=1 m=59 s=3
